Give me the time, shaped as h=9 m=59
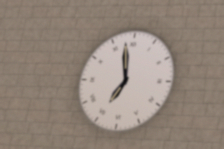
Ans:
h=6 m=58
